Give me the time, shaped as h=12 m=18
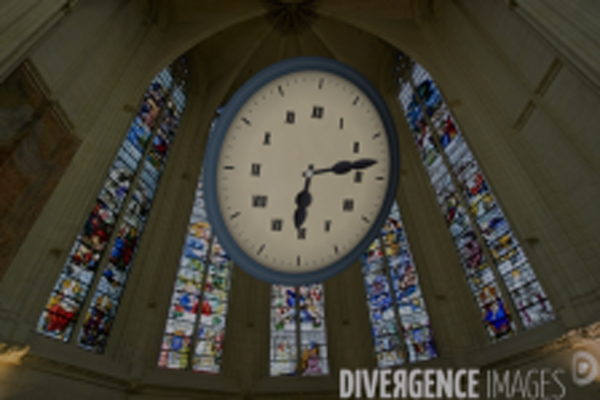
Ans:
h=6 m=13
